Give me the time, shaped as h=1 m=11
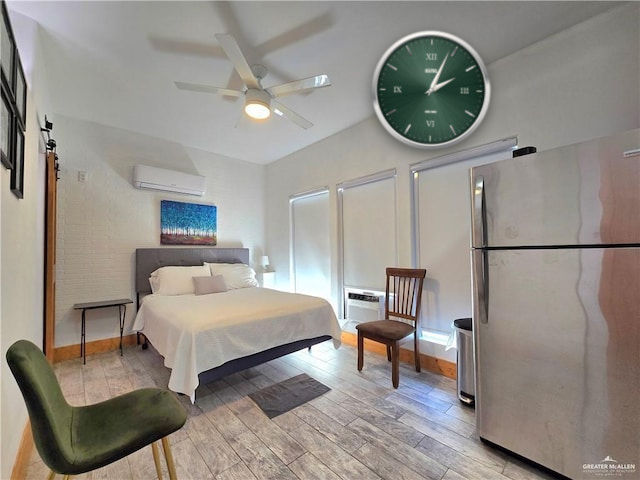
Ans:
h=2 m=4
